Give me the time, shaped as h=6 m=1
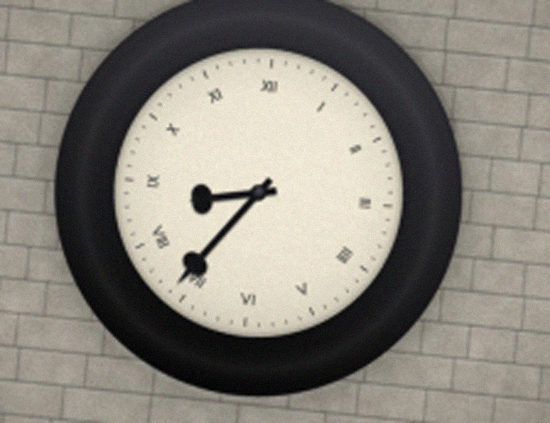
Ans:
h=8 m=36
